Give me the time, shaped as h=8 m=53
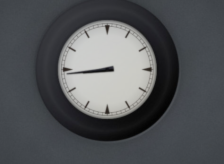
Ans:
h=8 m=44
